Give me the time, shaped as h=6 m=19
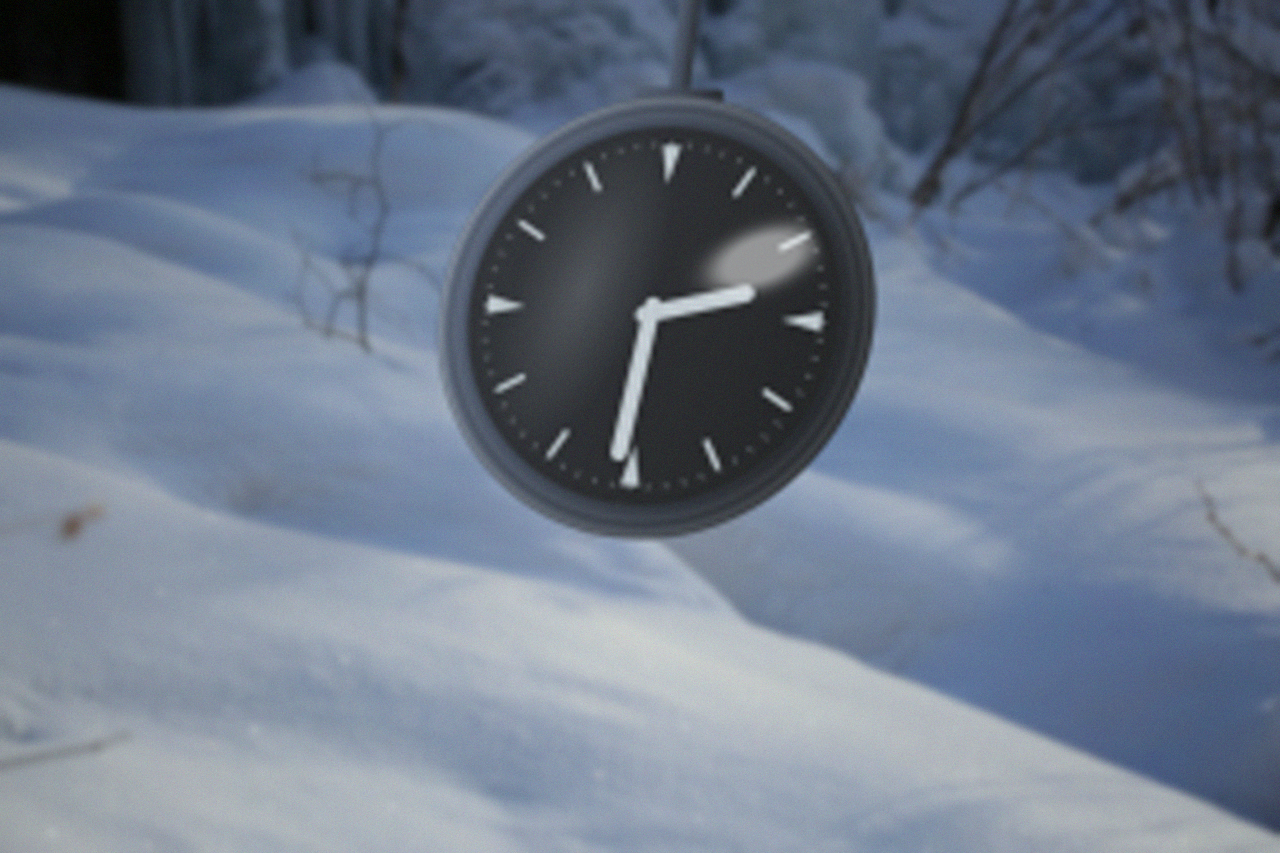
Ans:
h=2 m=31
